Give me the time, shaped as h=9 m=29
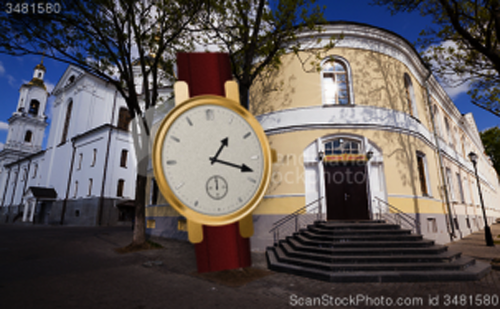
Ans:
h=1 m=18
